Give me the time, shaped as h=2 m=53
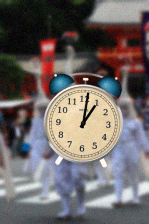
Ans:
h=1 m=1
